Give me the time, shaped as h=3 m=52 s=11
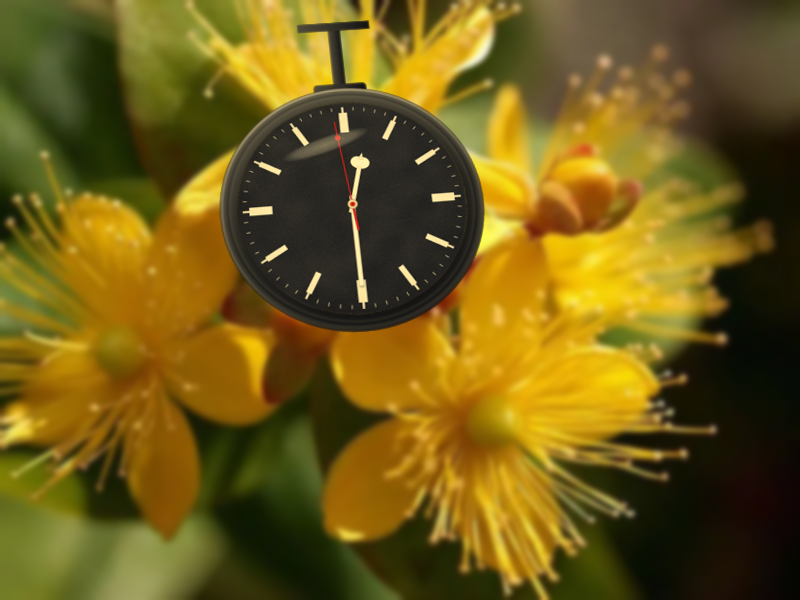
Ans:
h=12 m=29 s=59
